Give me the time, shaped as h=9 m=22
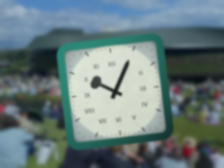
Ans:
h=10 m=5
